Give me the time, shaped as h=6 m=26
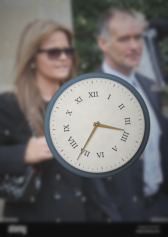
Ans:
h=3 m=36
